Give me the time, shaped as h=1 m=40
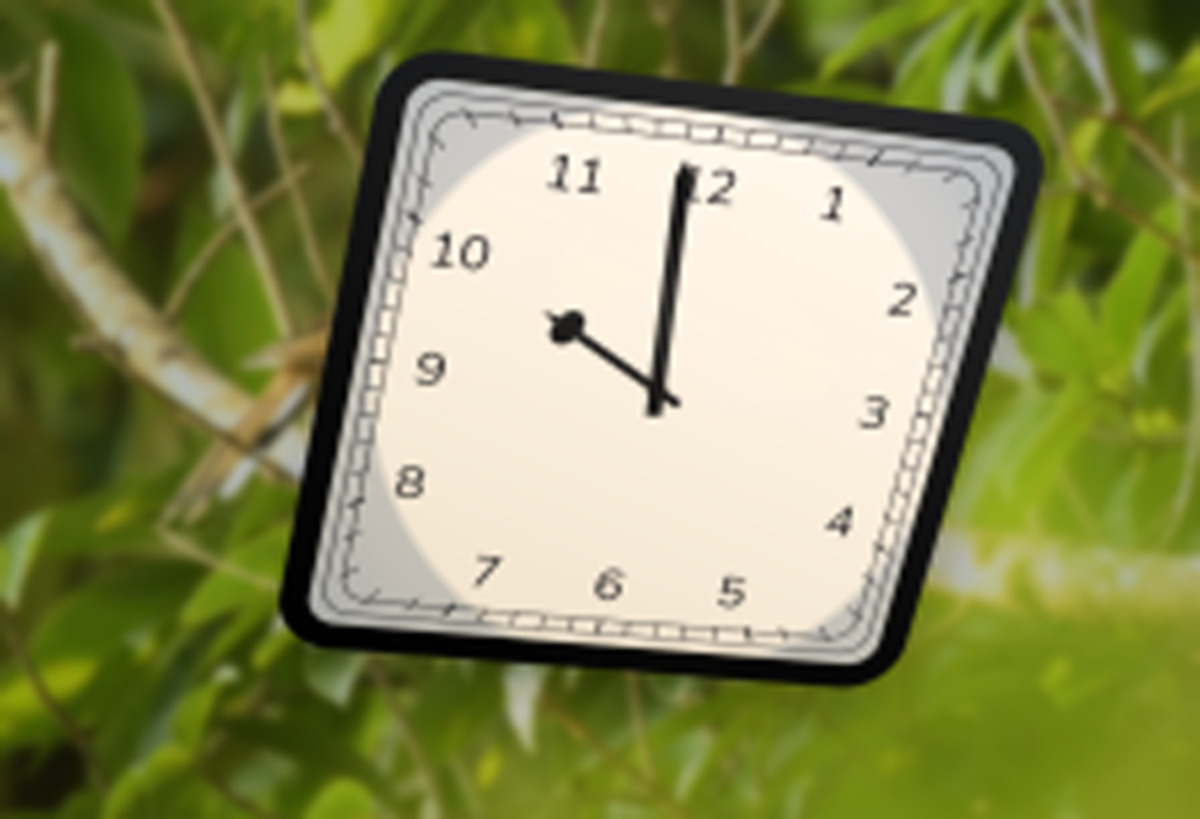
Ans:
h=9 m=59
